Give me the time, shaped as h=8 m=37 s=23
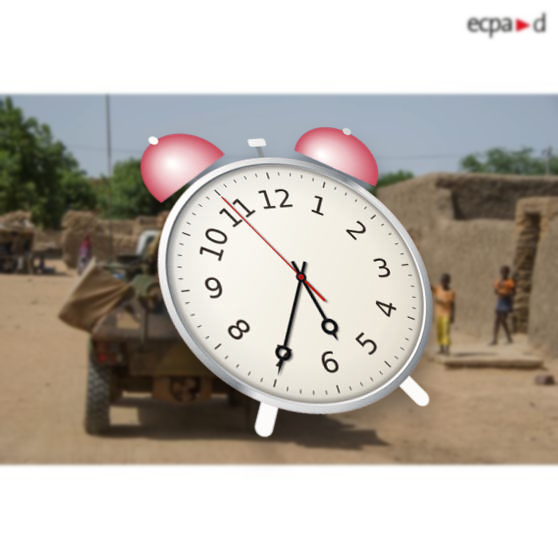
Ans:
h=5 m=34 s=55
